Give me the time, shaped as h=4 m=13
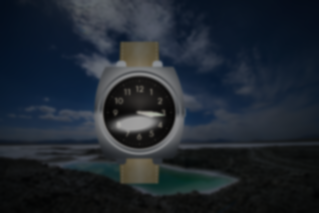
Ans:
h=3 m=16
